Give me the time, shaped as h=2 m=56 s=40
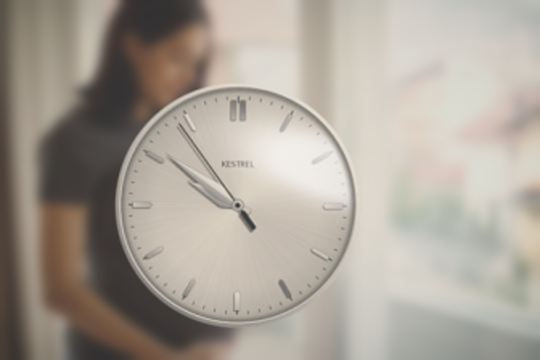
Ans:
h=9 m=50 s=54
